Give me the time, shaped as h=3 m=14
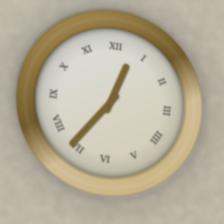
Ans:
h=12 m=36
